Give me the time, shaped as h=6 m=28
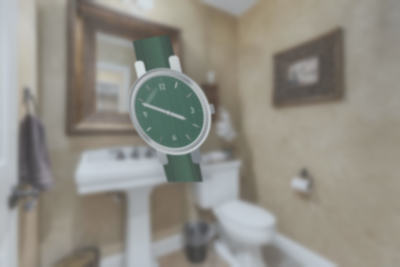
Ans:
h=3 m=49
